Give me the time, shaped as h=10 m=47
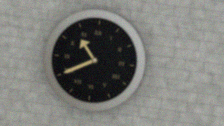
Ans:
h=10 m=40
